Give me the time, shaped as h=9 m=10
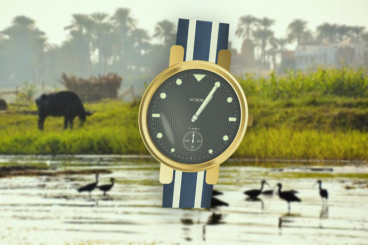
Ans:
h=1 m=5
